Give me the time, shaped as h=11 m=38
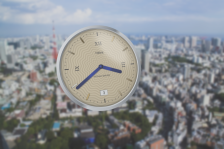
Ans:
h=3 m=39
